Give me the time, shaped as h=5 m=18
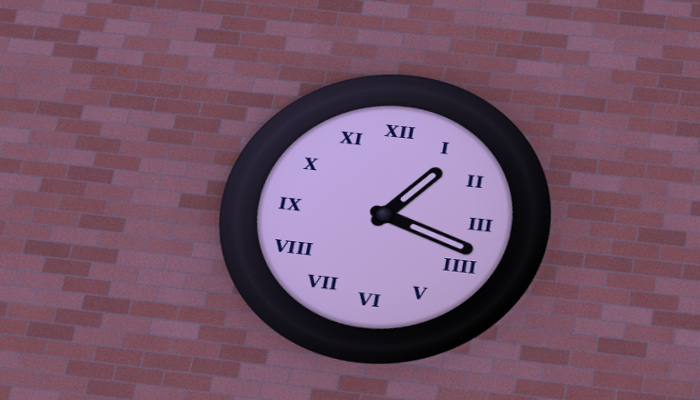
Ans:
h=1 m=18
